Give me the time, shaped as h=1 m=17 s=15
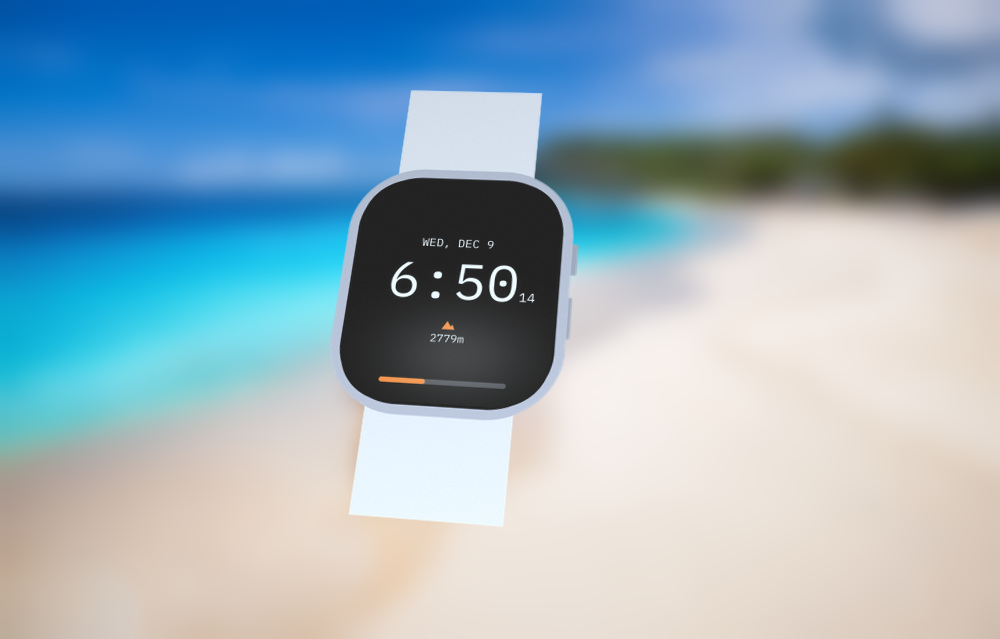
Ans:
h=6 m=50 s=14
